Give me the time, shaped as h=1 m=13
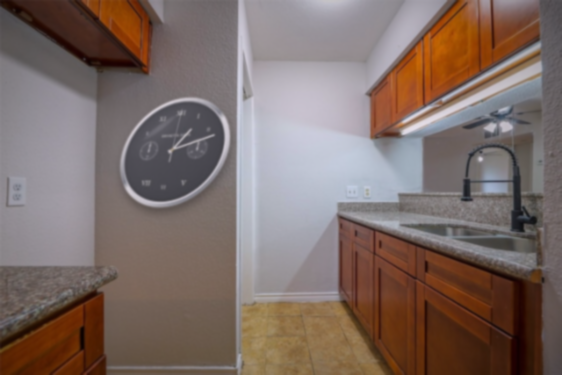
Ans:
h=1 m=12
